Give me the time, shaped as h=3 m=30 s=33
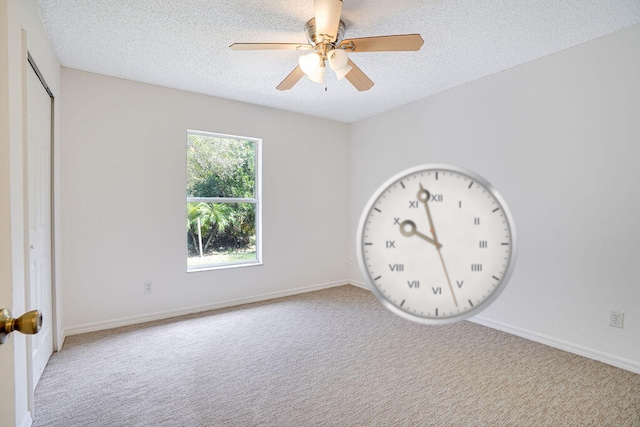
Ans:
h=9 m=57 s=27
